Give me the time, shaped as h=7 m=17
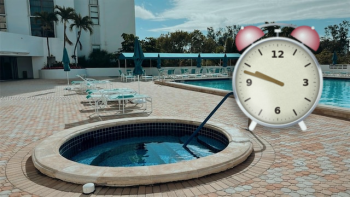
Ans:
h=9 m=48
